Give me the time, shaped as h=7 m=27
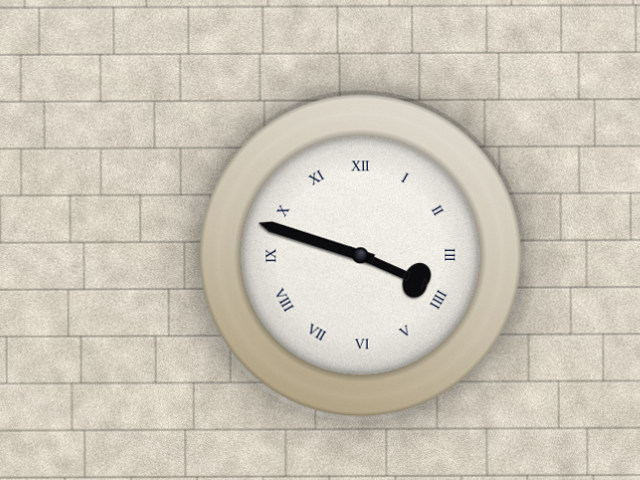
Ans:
h=3 m=48
